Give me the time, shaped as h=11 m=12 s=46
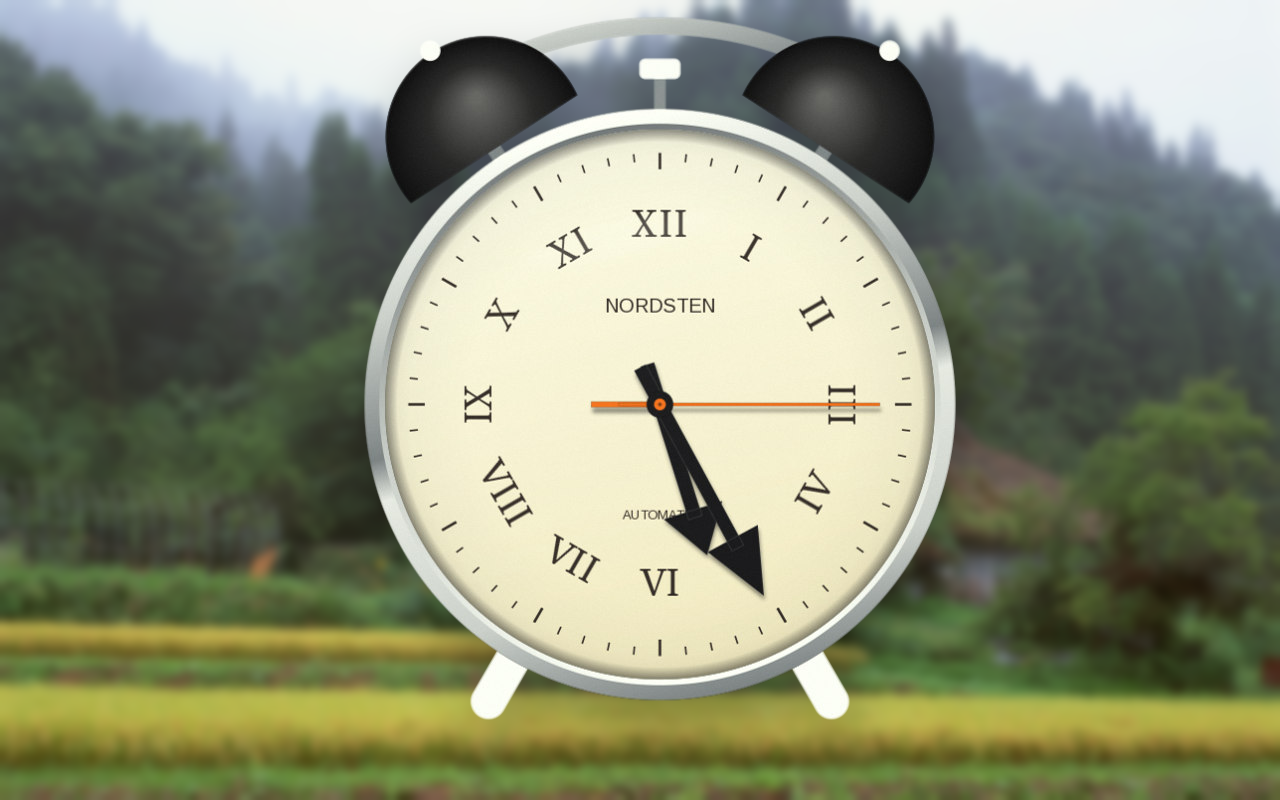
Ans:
h=5 m=25 s=15
